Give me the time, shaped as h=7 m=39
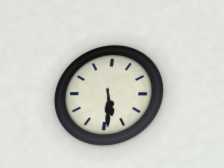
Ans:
h=5 m=29
